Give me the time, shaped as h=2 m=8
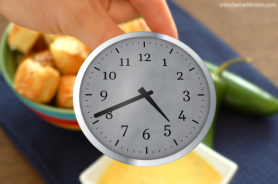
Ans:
h=4 m=41
